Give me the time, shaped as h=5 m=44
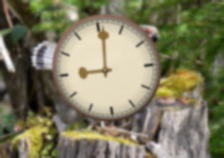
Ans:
h=9 m=1
